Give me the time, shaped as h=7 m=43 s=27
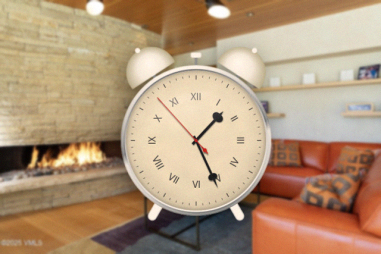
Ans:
h=1 m=25 s=53
